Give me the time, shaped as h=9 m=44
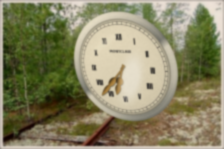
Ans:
h=6 m=37
